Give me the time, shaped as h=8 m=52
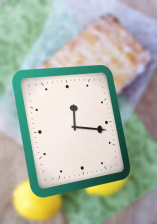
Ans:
h=12 m=17
